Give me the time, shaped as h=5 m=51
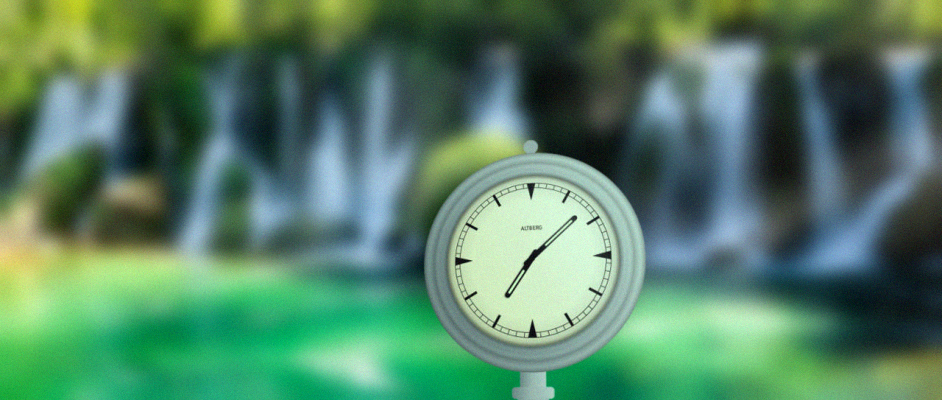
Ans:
h=7 m=8
